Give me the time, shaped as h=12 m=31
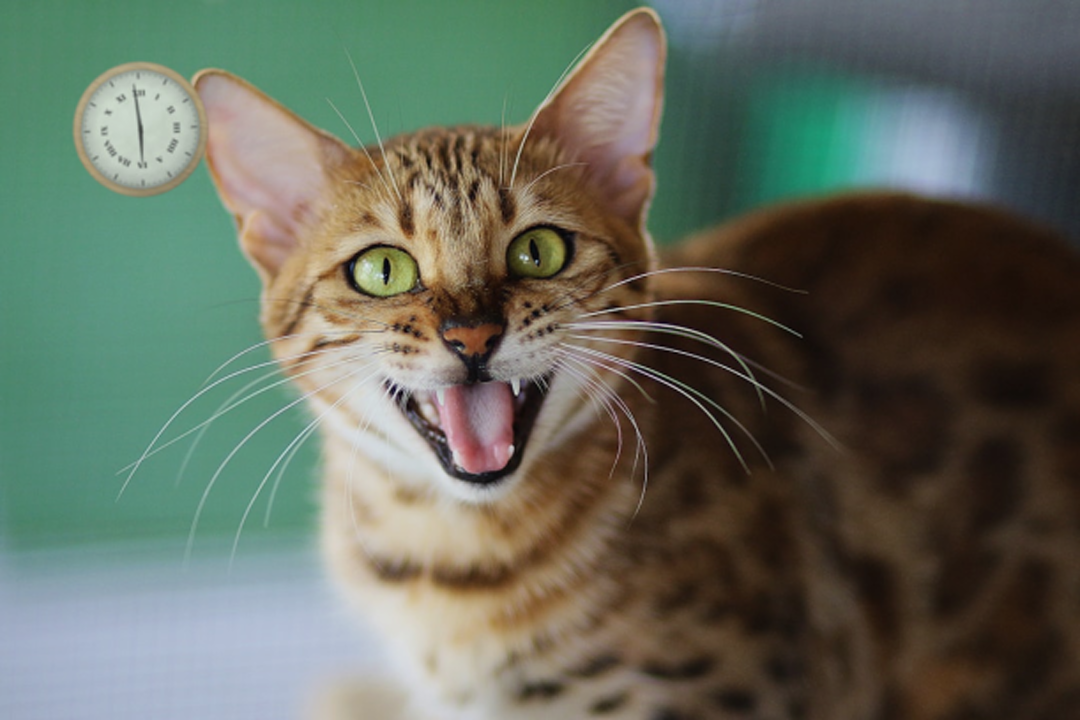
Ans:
h=5 m=59
